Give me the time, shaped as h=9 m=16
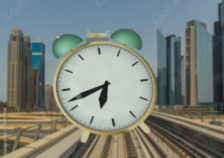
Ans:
h=6 m=42
